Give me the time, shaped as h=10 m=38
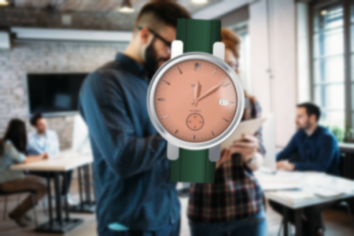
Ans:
h=12 m=9
